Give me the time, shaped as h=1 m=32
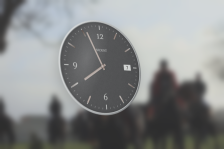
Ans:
h=7 m=56
